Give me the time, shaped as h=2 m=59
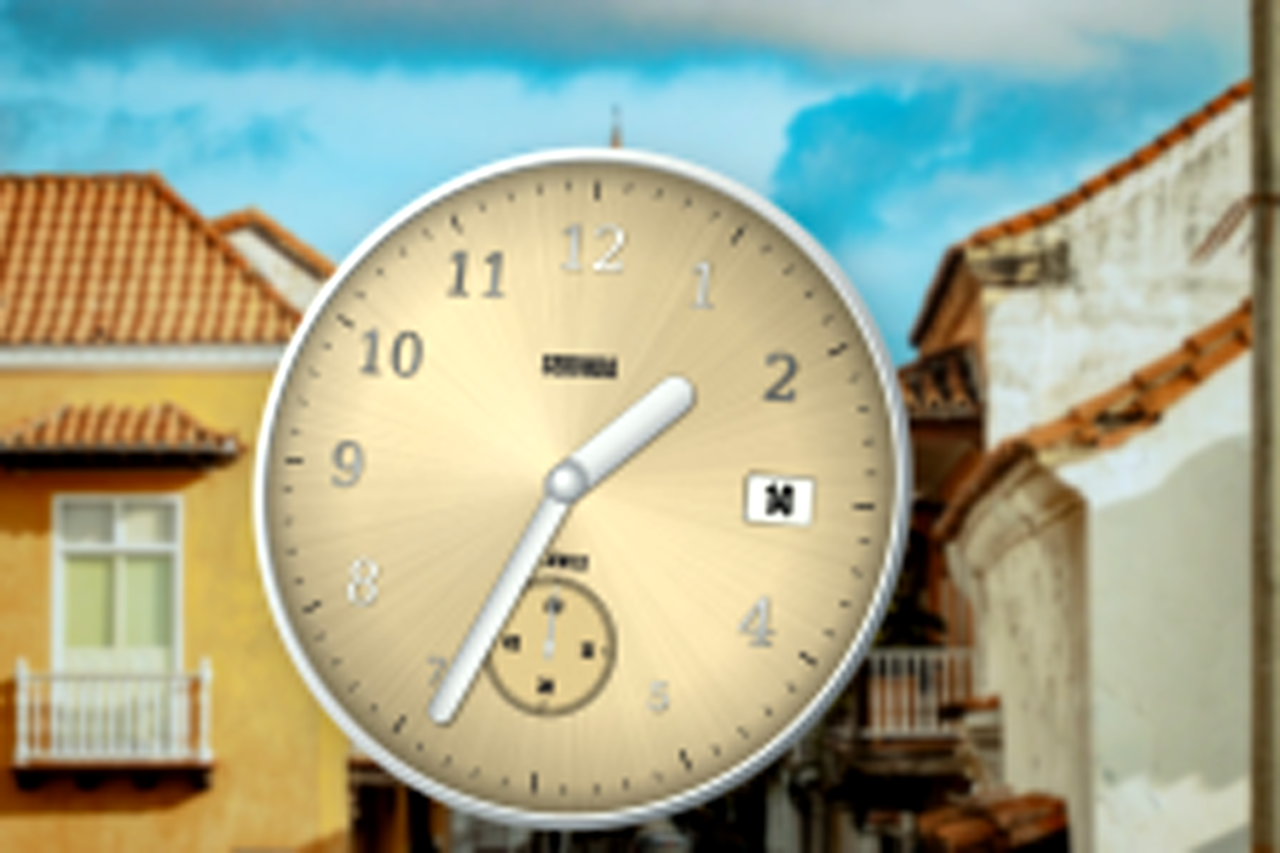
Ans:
h=1 m=34
